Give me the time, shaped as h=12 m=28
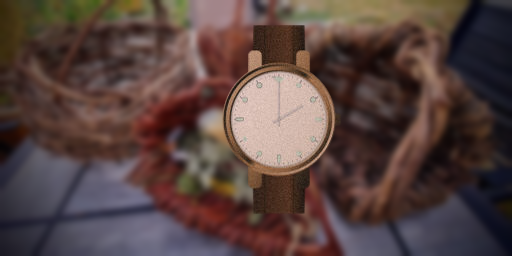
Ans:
h=2 m=0
